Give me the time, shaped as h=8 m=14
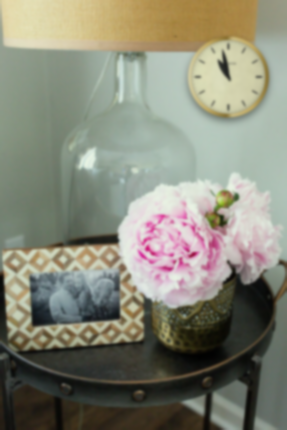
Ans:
h=10 m=58
